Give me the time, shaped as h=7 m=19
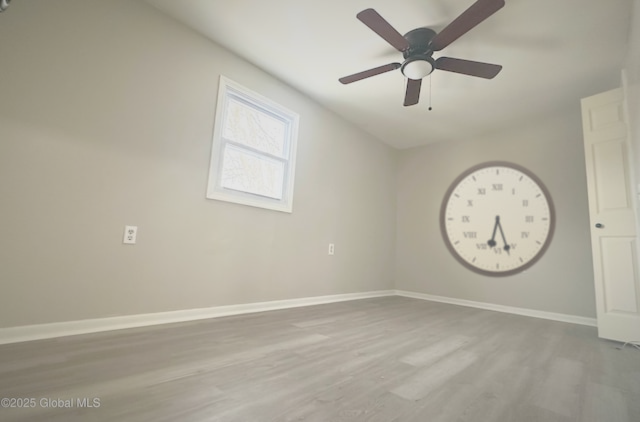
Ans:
h=6 m=27
